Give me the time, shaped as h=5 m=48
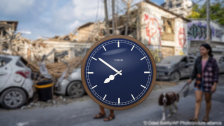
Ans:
h=7 m=51
